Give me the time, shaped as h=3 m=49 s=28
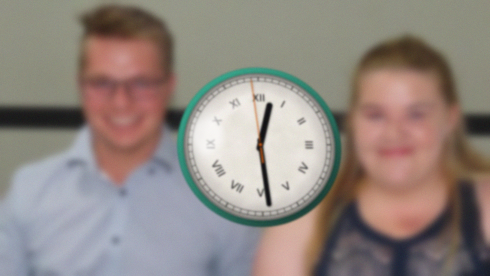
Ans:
h=12 m=28 s=59
